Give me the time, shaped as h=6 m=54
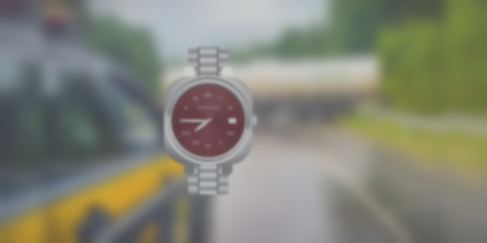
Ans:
h=7 m=45
